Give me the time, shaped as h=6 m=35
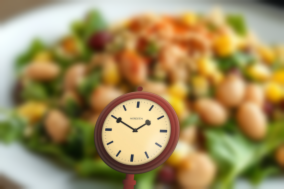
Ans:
h=1 m=50
